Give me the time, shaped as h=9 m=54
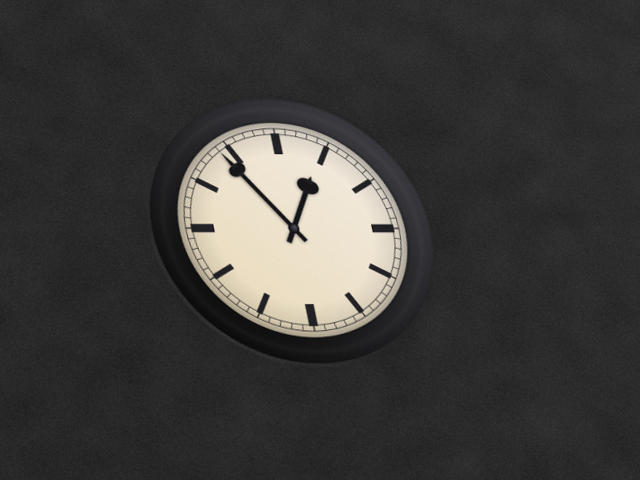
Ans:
h=12 m=54
